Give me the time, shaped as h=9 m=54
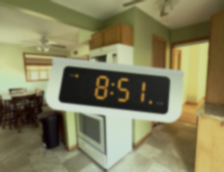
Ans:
h=8 m=51
